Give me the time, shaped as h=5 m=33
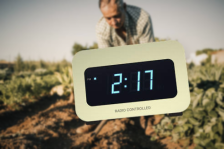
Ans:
h=2 m=17
